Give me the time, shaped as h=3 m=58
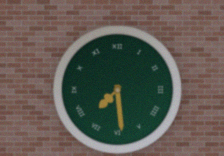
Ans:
h=7 m=29
